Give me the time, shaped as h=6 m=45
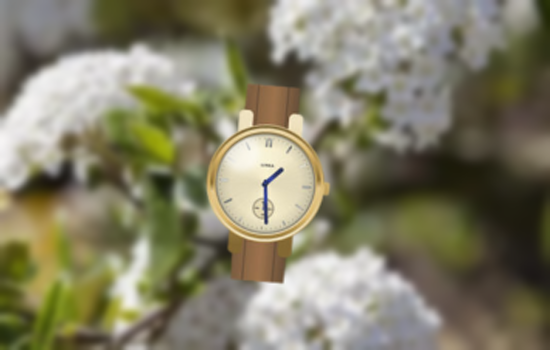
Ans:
h=1 m=29
